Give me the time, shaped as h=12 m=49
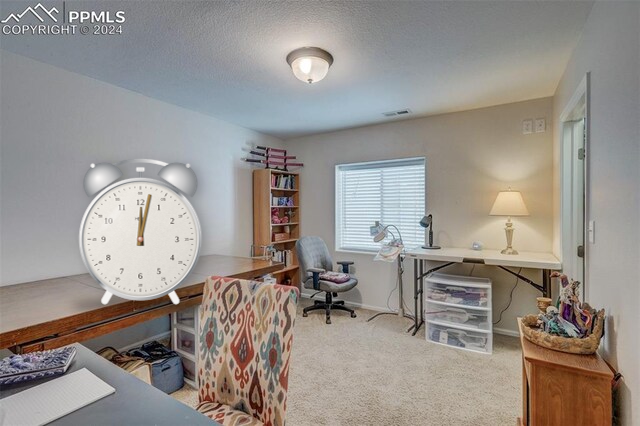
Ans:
h=12 m=2
